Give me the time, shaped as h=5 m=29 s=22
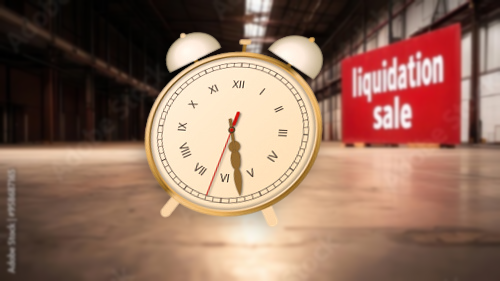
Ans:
h=5 m=27 s=32
